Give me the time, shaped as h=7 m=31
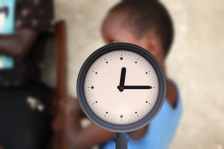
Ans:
h=12 m=15
